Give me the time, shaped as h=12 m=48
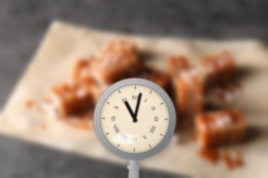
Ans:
h=11 m=2
